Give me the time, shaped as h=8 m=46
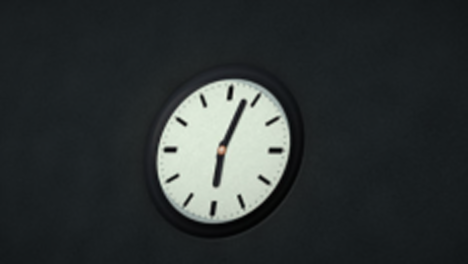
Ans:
h=6 m=3
